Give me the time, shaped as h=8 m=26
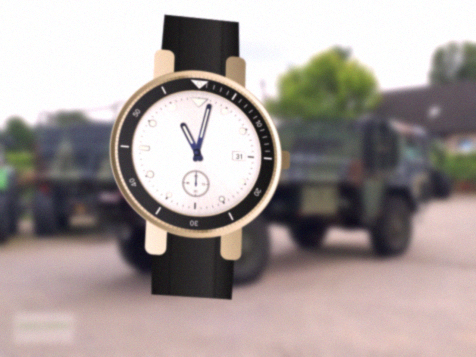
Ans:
h=11 m=2
